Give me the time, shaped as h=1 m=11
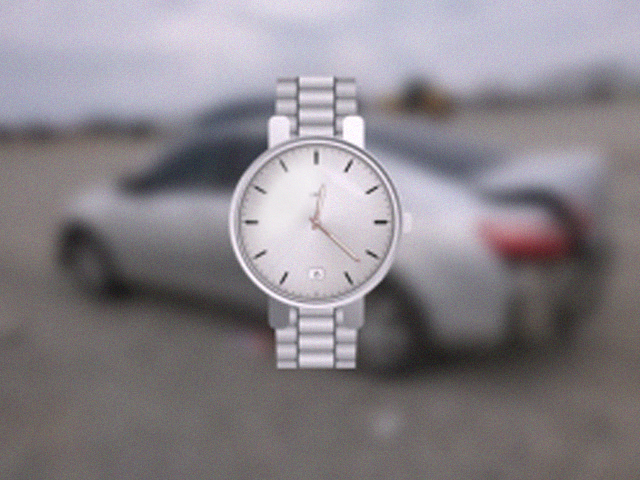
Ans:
h=12 m=22
